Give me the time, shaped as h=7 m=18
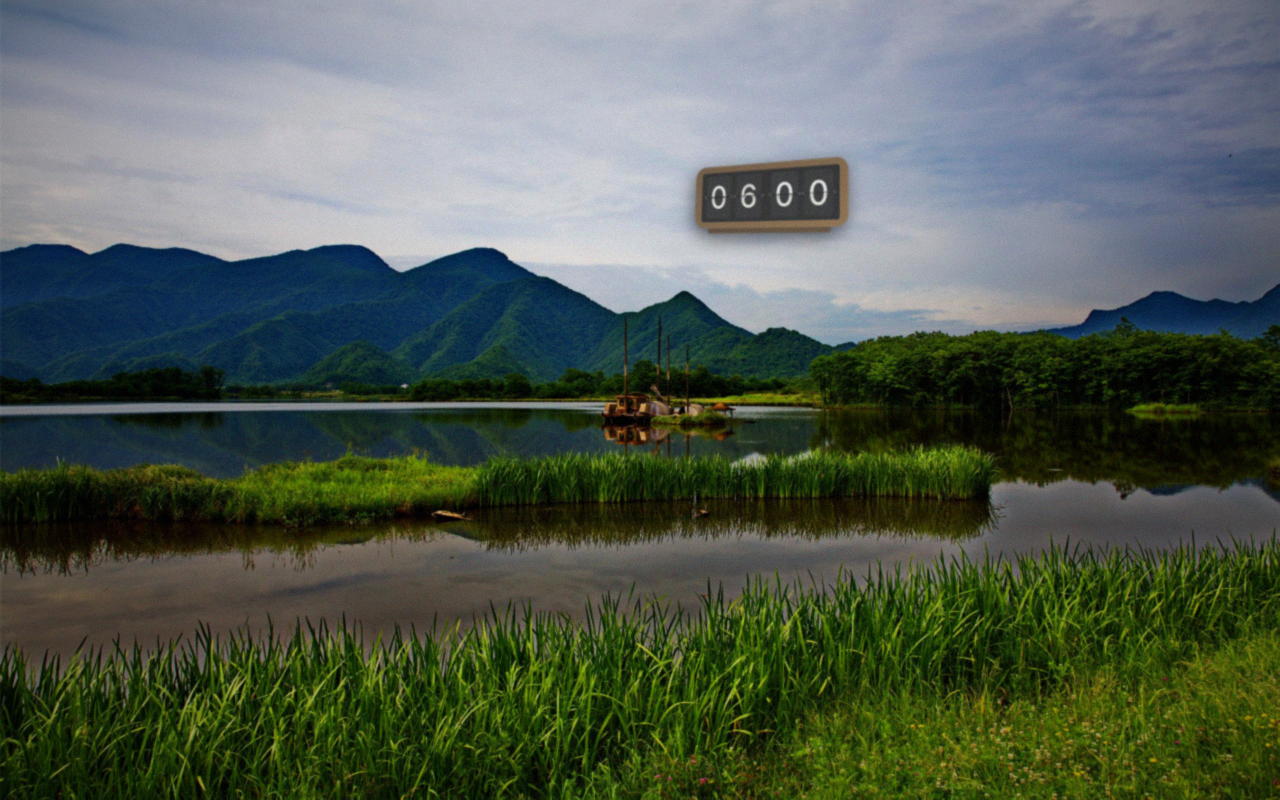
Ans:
h=6 m=0
